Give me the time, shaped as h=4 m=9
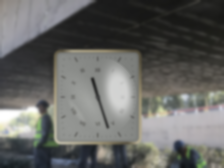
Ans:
h=11 m=27
